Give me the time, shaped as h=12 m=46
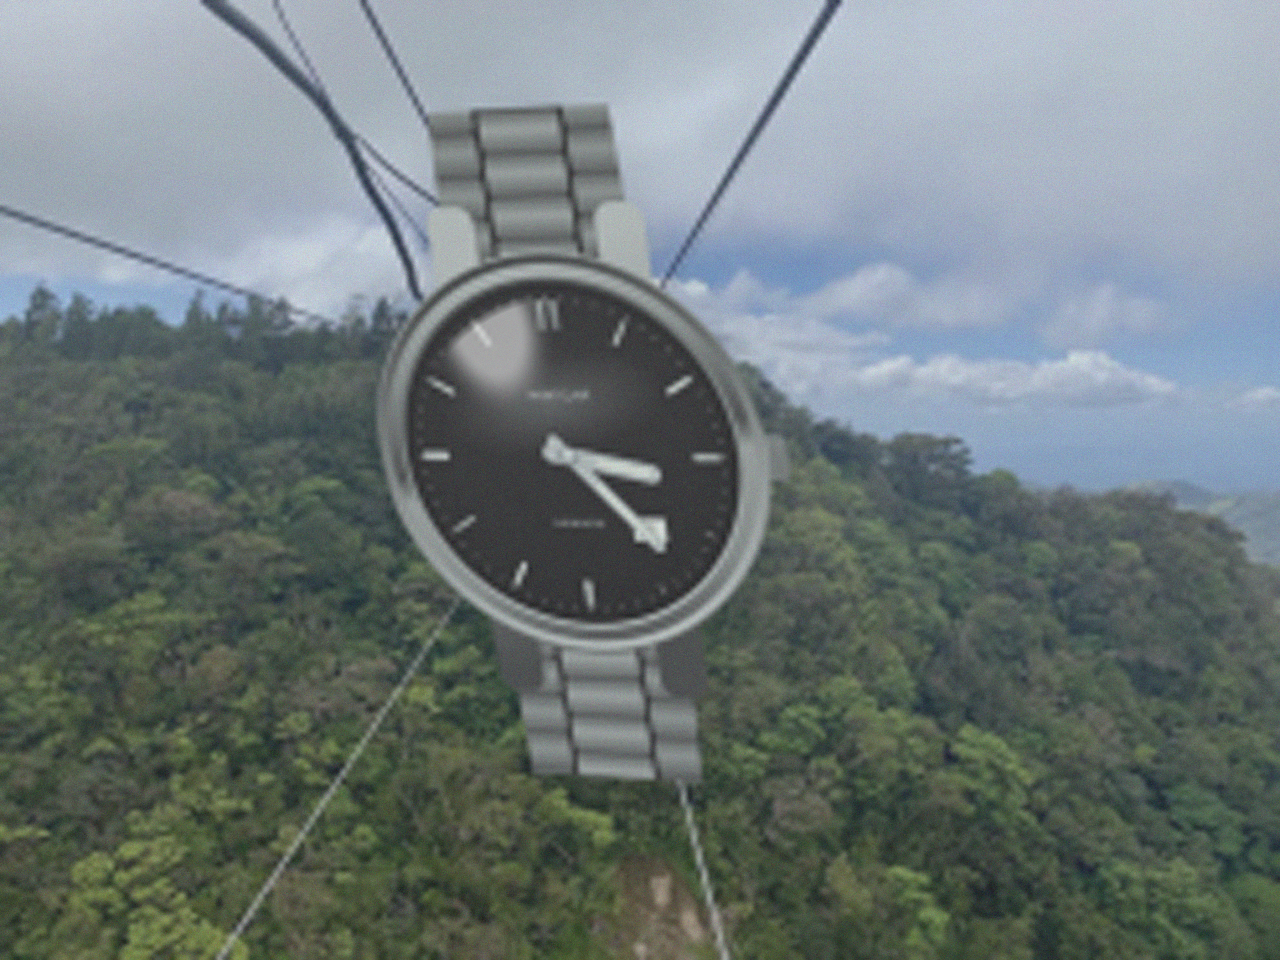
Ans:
h=3 m=23
